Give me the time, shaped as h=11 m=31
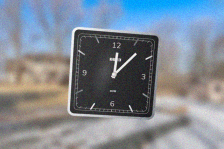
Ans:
h=12 m=7
